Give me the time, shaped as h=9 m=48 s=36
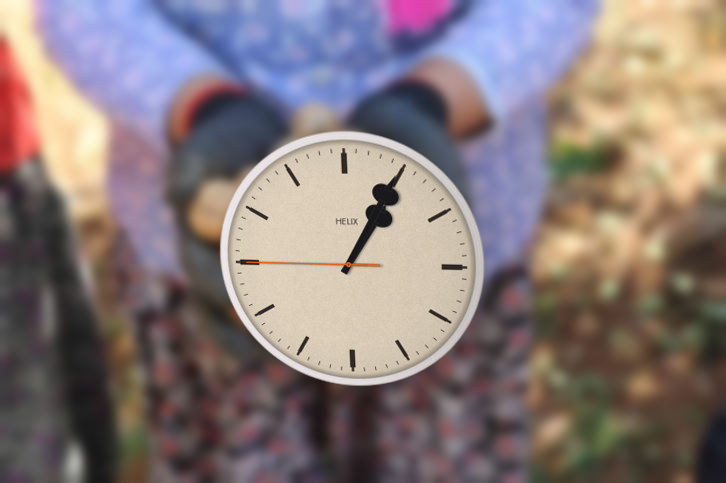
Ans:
h=1 m=4 s=45
